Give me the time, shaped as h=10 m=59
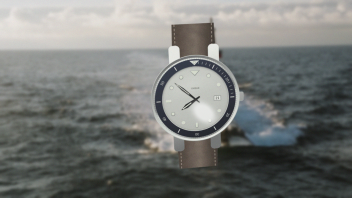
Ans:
h=7 m=52
